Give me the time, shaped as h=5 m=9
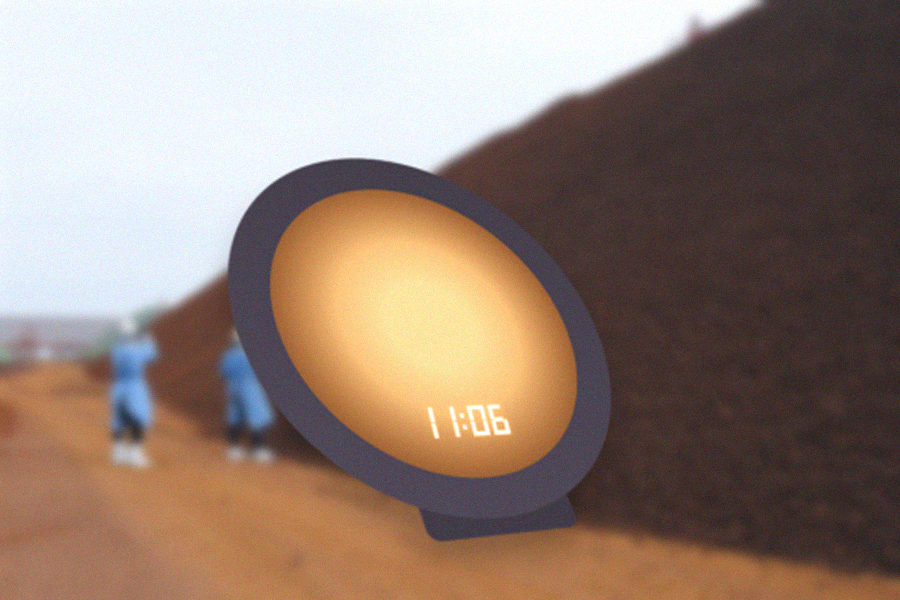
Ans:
h=11 m=6
